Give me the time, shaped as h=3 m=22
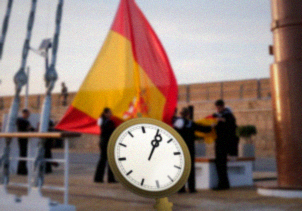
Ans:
h=1 m=6
